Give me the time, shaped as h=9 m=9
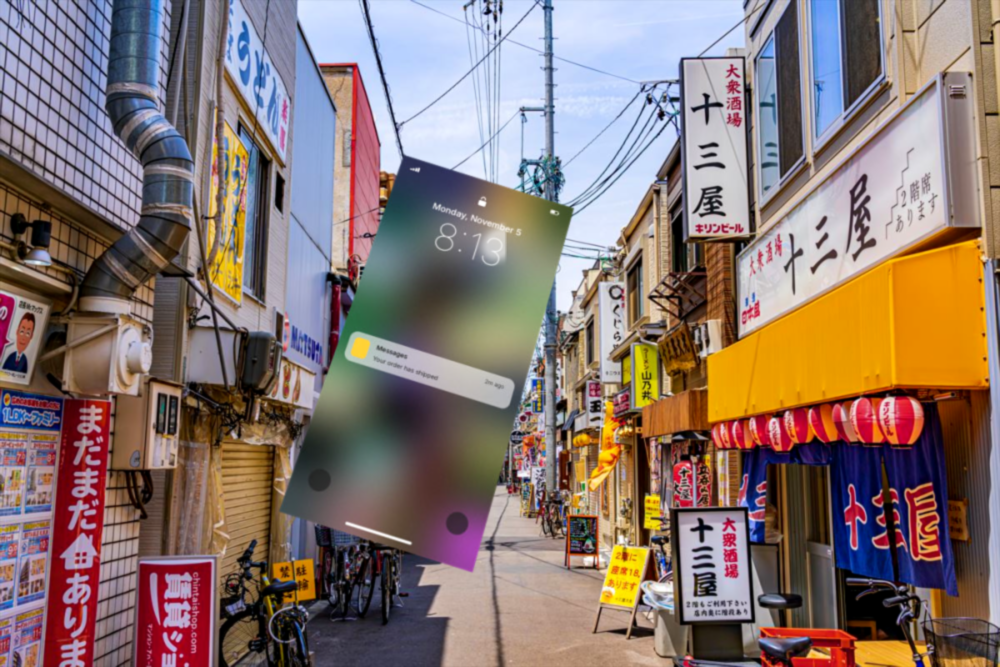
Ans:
h=8 m=13
